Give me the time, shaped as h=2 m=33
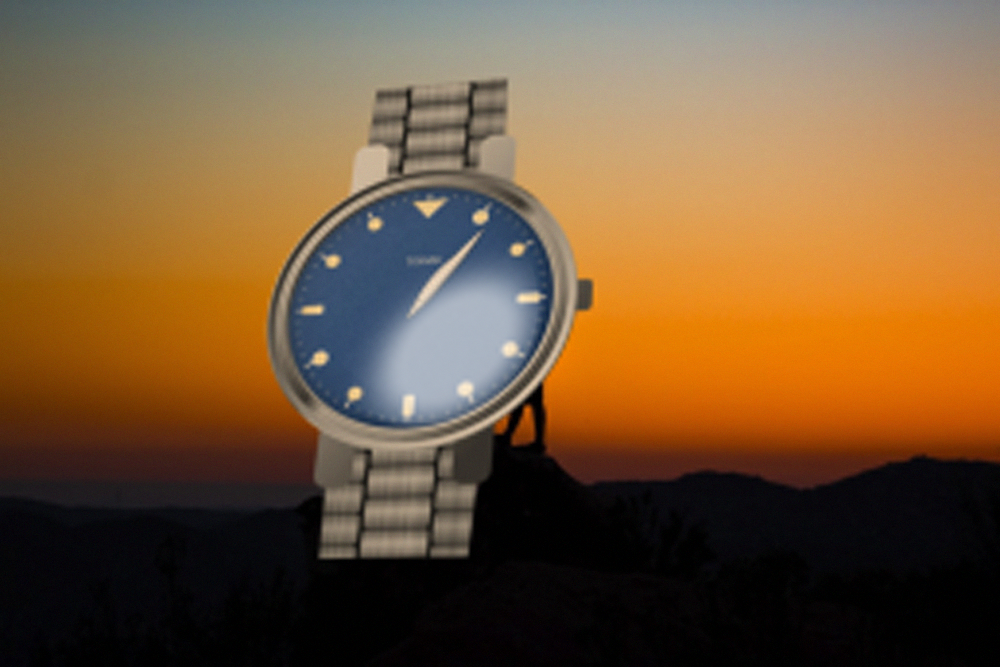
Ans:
h=1 m=6
